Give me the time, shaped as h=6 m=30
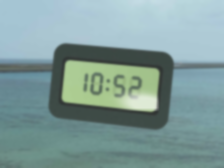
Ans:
h=10 m=52
